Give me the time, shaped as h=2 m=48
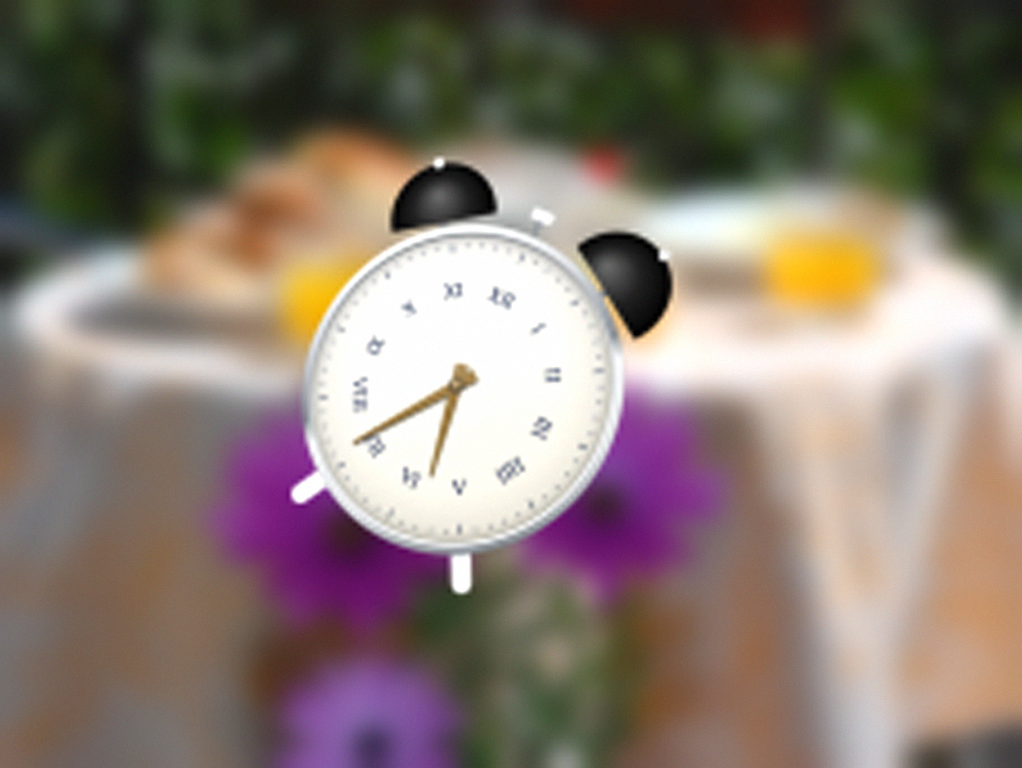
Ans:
h=5 m=36
